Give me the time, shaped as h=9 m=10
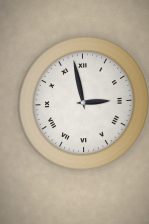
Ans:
h=2 m=58
